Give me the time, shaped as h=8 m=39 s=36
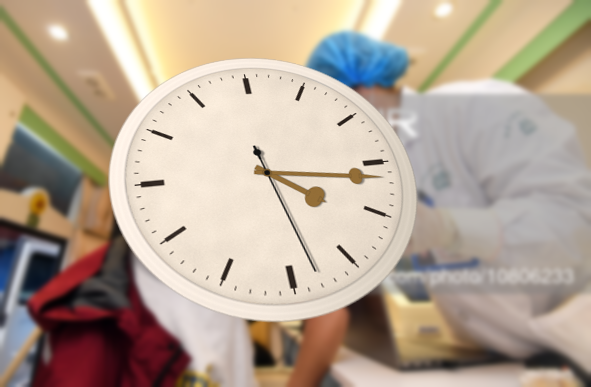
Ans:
h=4 m=16 s=28
